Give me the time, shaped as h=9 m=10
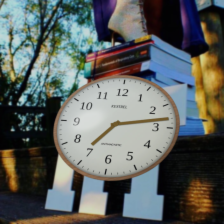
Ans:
h=7 m=13
